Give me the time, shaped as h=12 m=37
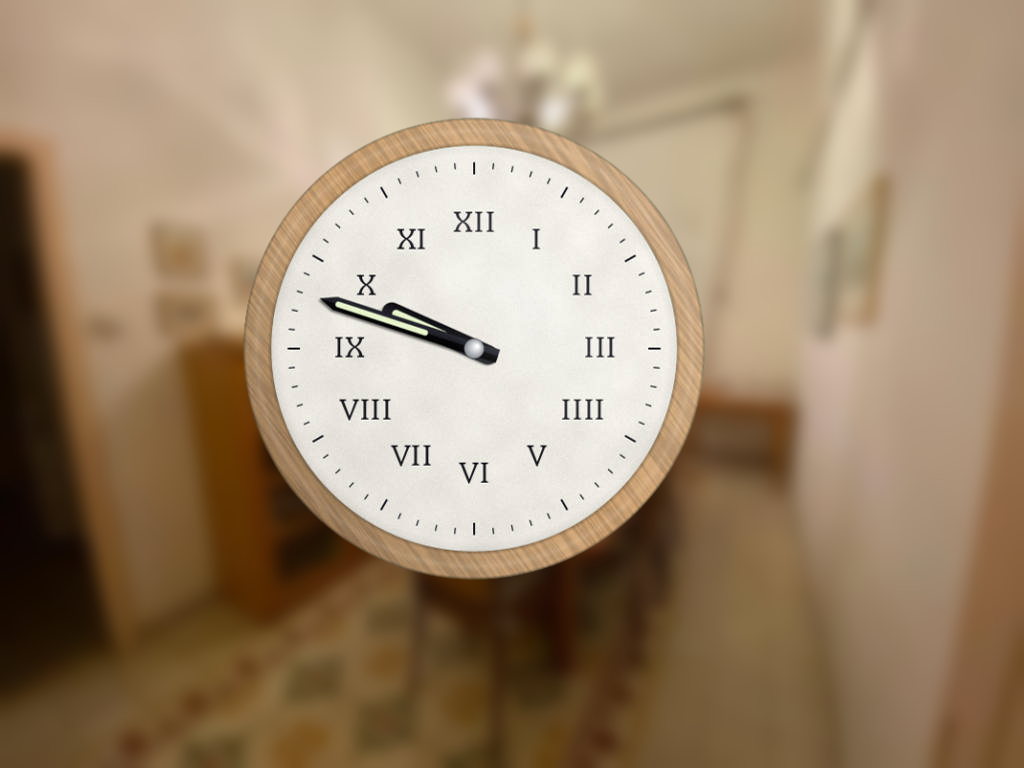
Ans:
h=9 m=48
